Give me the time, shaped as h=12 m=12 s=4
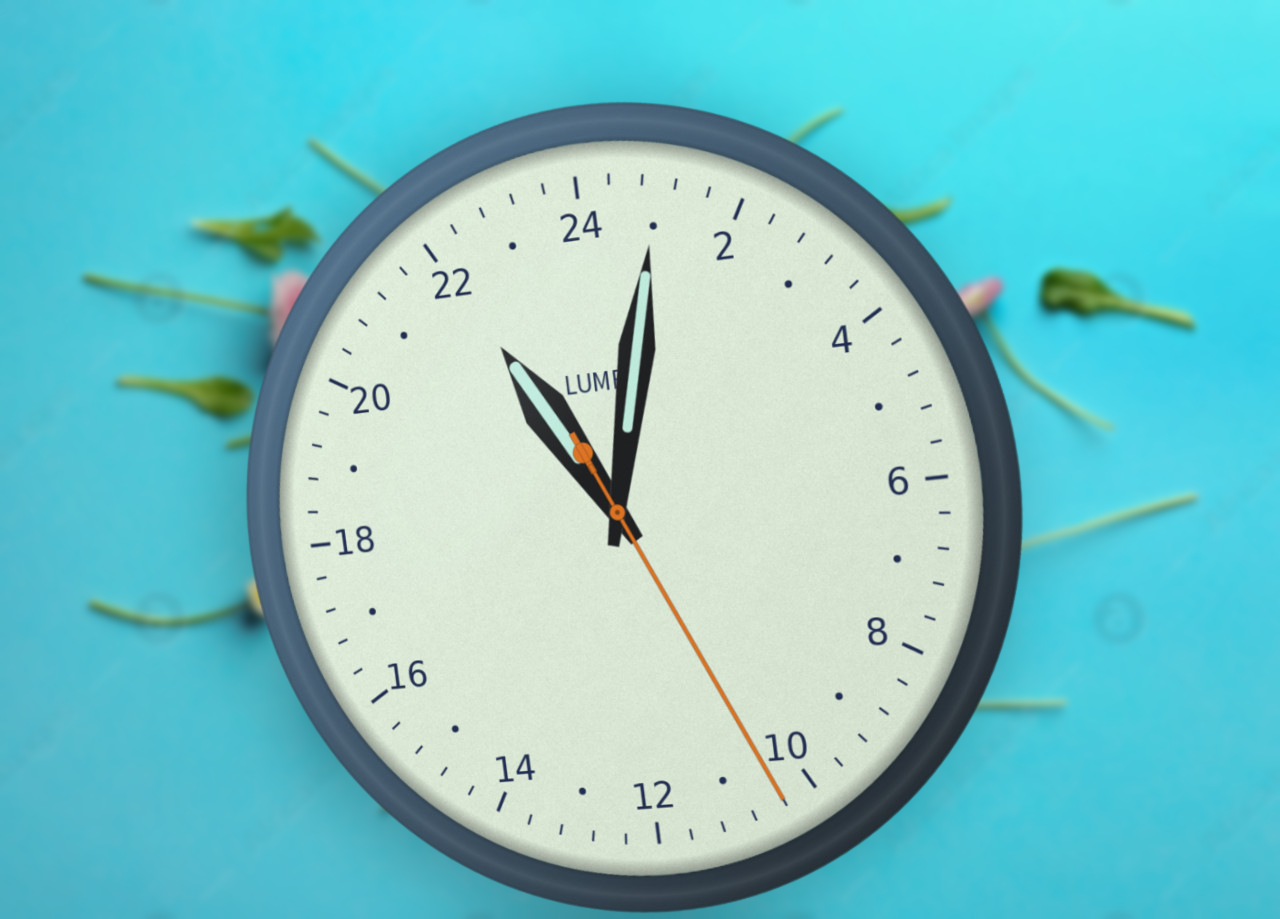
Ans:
h=22 m=2 s=26
